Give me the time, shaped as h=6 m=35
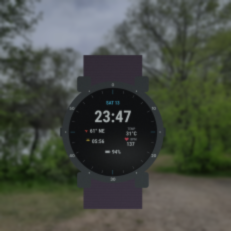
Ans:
h=23 m=47
